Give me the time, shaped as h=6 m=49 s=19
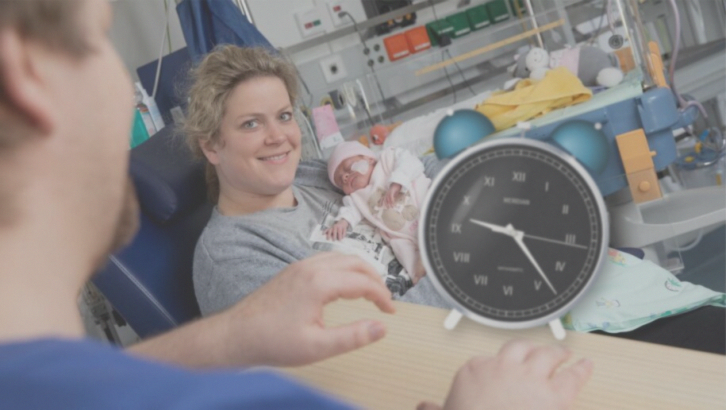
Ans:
h=9 m=23 s=16
